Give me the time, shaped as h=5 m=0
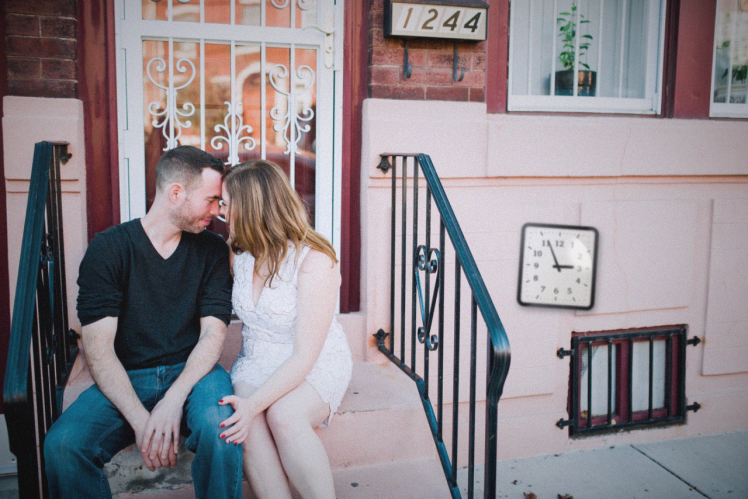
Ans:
h=2 m=56
